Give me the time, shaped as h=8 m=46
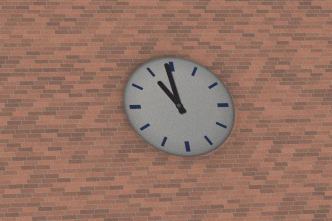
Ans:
h=10 m=59
